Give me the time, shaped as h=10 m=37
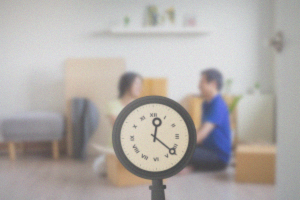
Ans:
h=12 m=22
